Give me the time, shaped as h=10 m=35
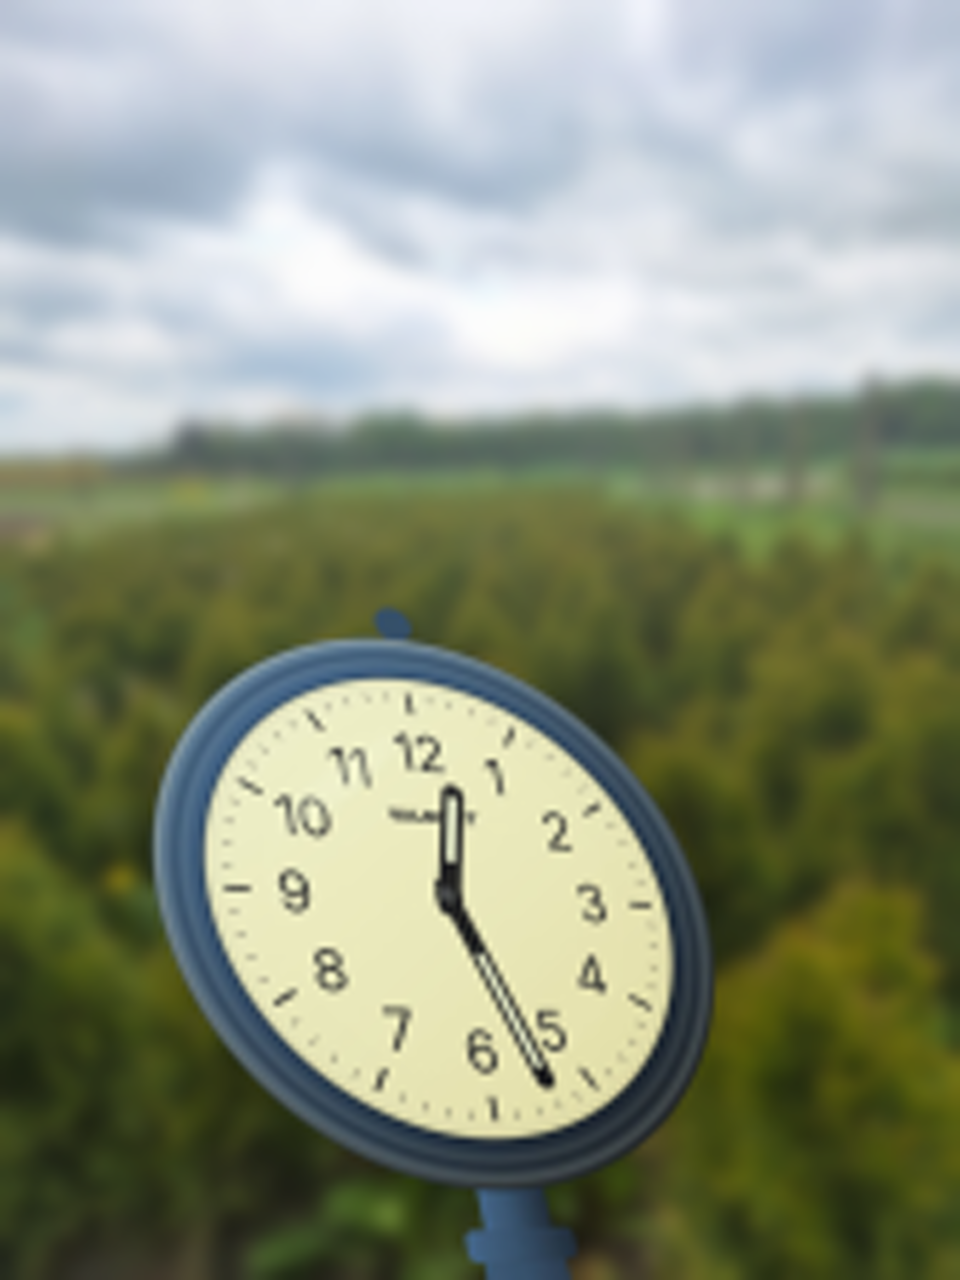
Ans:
h=12 m=27
